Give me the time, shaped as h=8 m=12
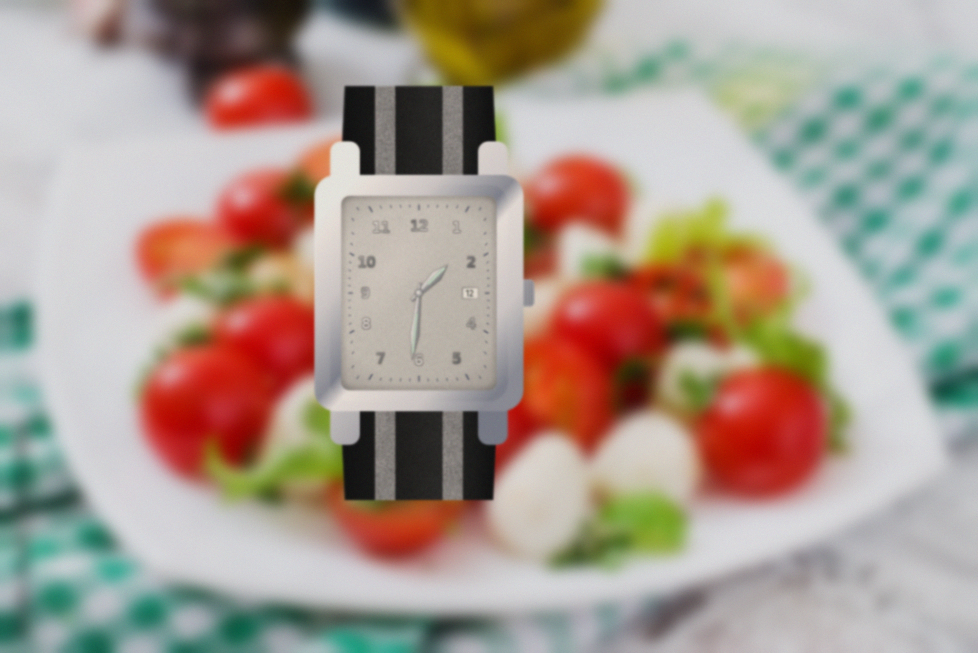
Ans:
h=1 m=31
